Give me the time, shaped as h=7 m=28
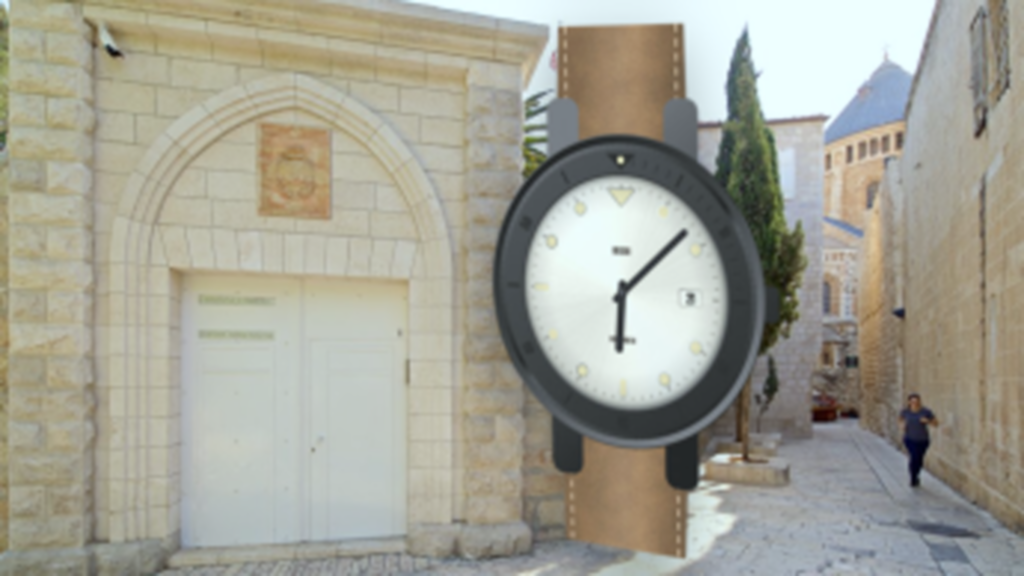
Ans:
h=6 m=8
